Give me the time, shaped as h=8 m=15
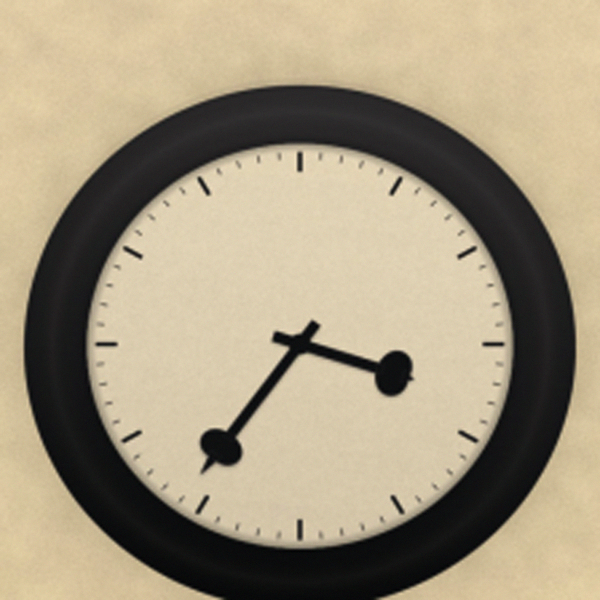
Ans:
h=3 m=36
